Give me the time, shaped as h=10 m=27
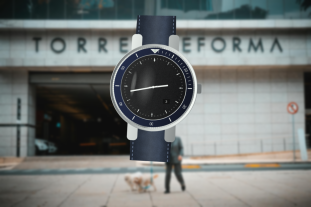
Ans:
h=2 m=43
